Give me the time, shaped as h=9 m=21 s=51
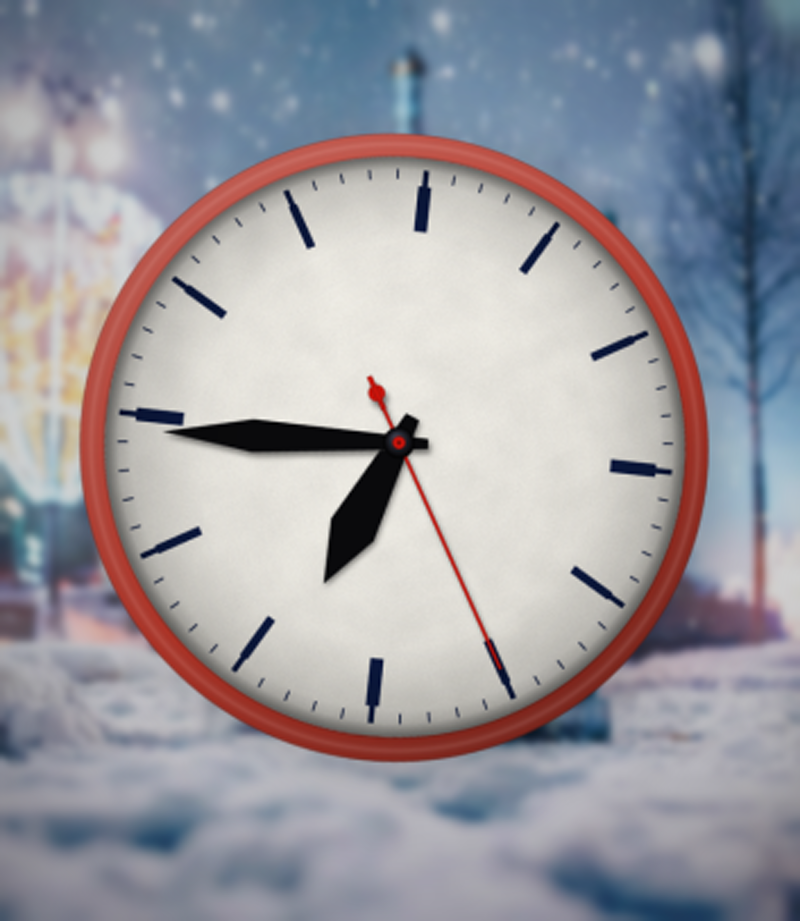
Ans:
h=6 m=44 s=25
